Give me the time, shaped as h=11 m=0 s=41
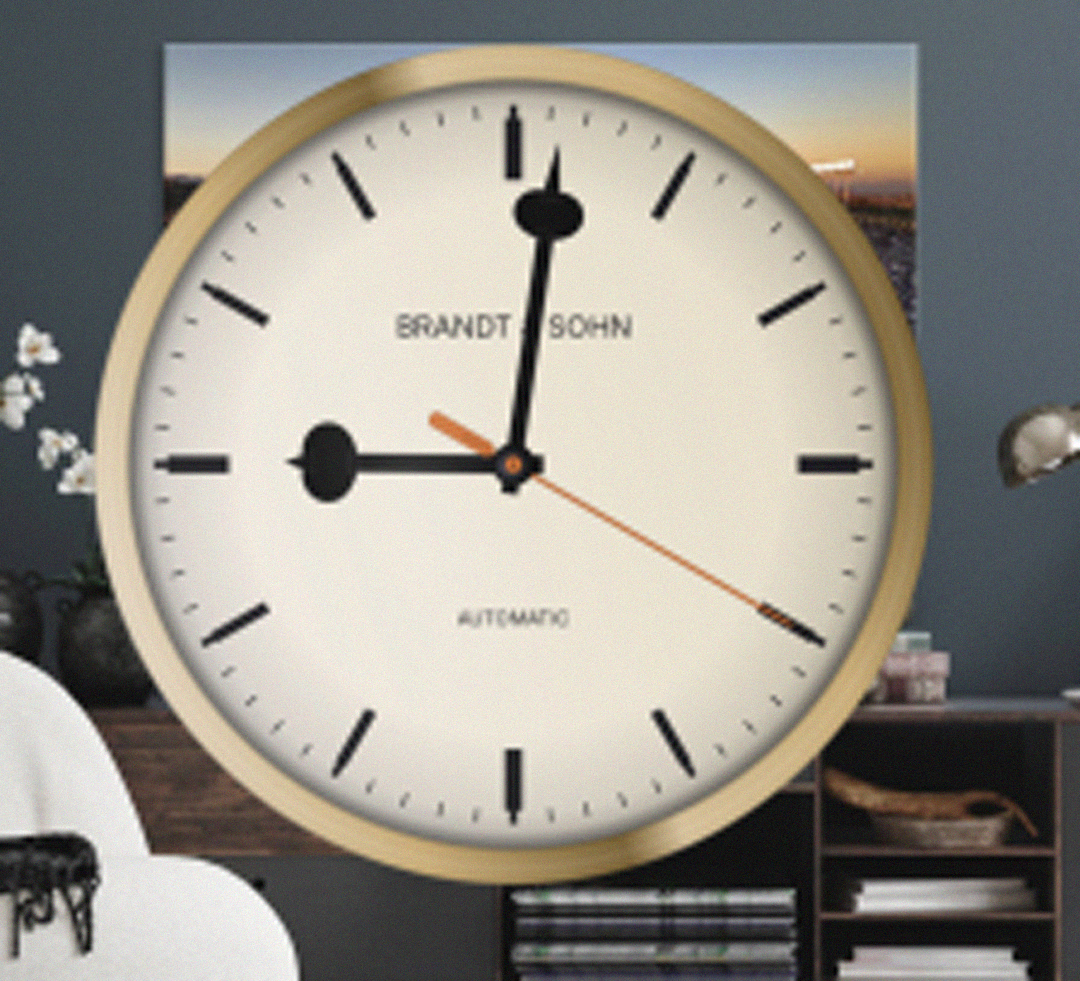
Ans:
h=9 m=1 s=20
